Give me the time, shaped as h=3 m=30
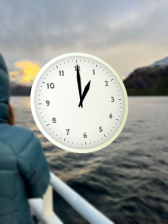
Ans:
h=1 m=0
